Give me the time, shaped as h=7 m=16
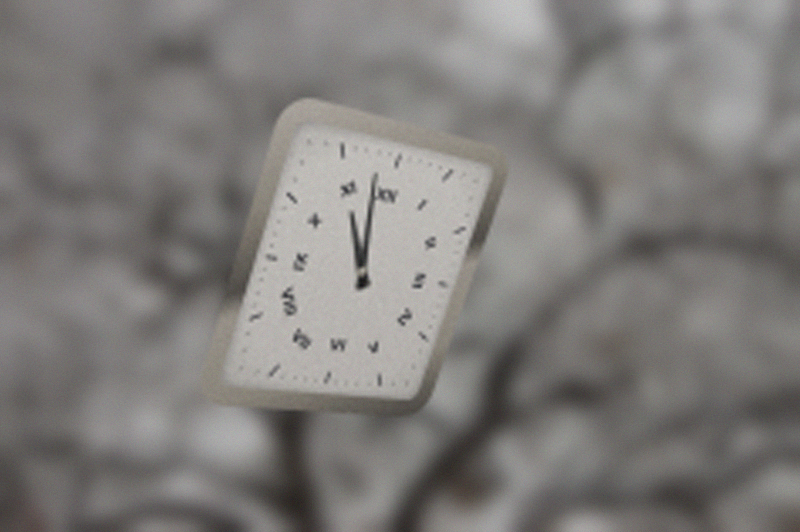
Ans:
h=10 m=58
